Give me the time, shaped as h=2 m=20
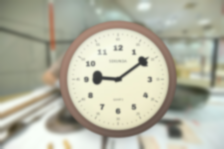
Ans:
h=9 m=9
